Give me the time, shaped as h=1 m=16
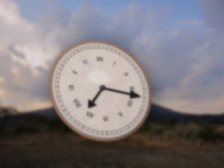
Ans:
h=7 m=17
